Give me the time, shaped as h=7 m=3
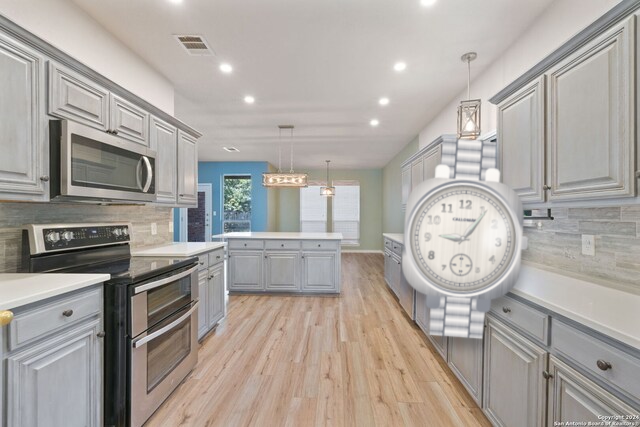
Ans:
h=9 m=6
